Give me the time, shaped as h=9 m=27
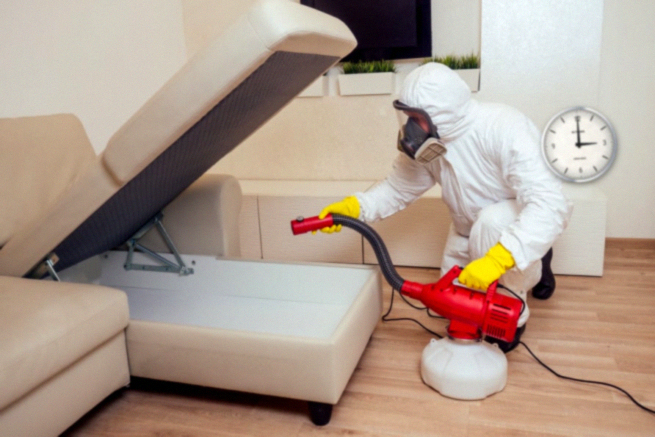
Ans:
h=3 m=0
